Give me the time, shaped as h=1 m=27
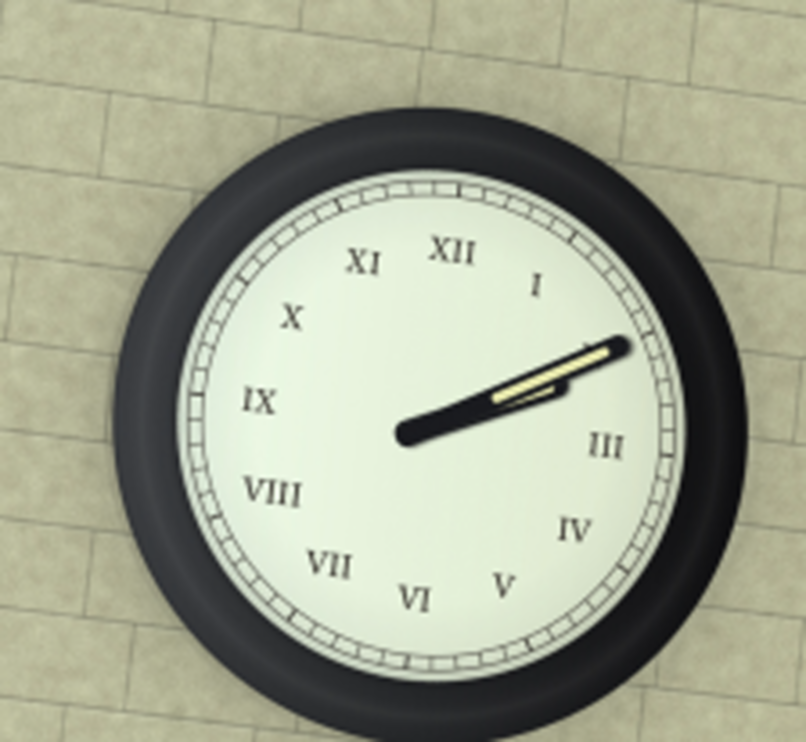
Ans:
h=2 m=10
